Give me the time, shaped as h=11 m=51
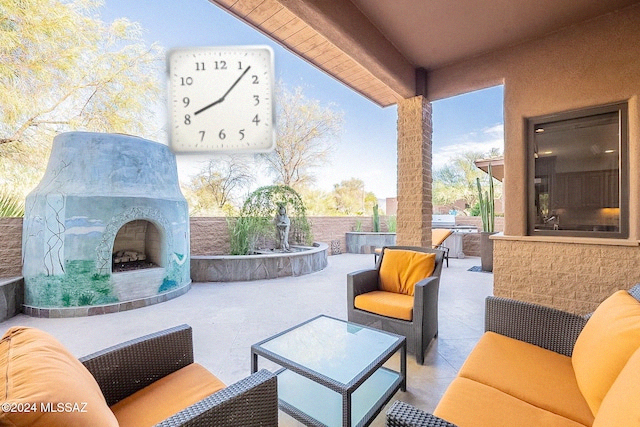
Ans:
h=8 m=7
